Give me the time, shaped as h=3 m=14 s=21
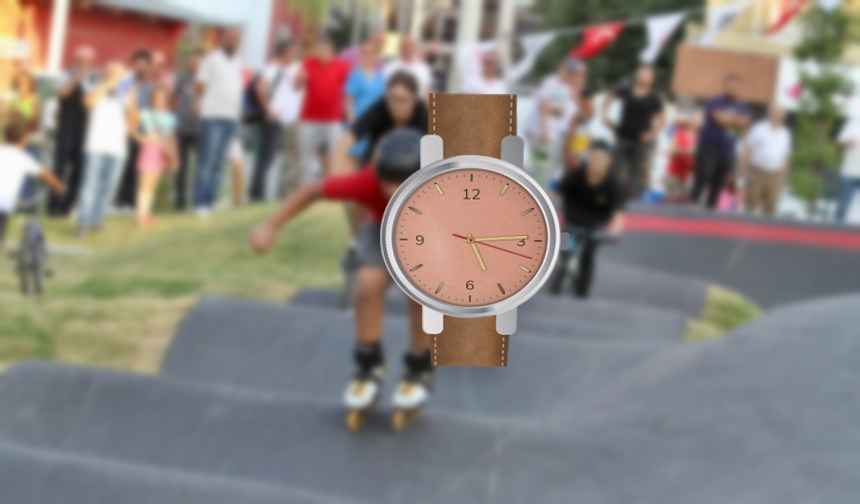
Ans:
h=5 m=14 s=18
